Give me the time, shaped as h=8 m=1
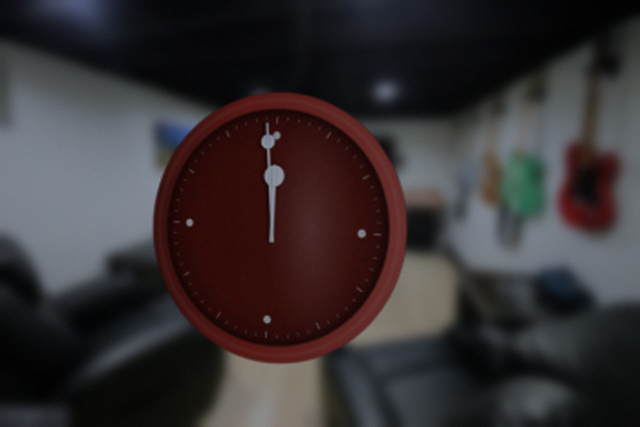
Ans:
h=11 m=59
